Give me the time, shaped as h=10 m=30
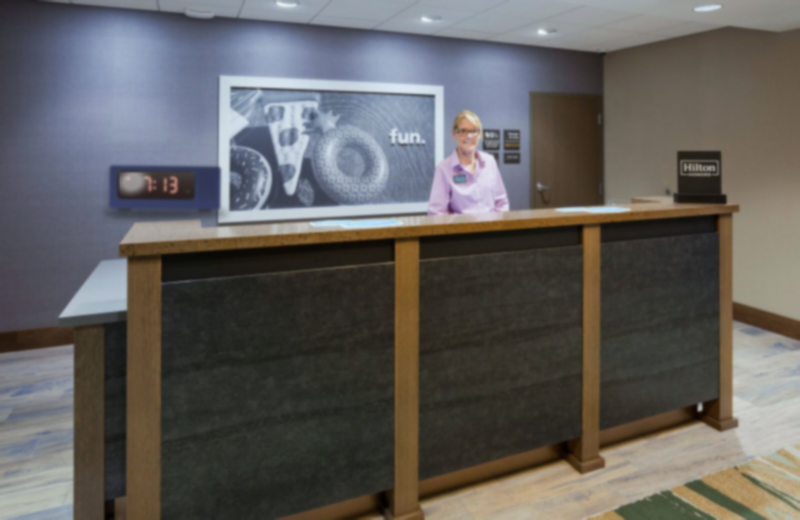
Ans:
h=7 m=13
